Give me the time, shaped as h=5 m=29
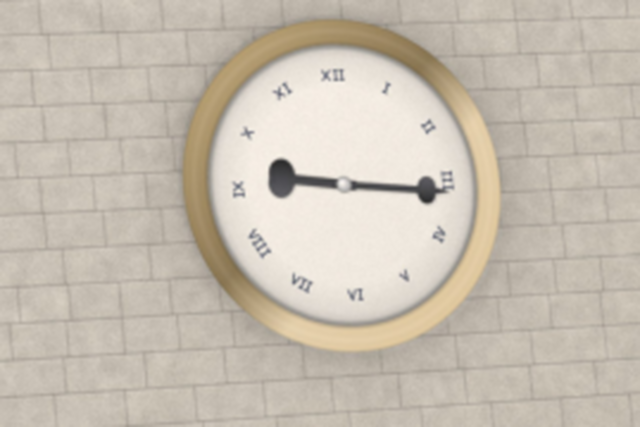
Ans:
h=9 m=16
